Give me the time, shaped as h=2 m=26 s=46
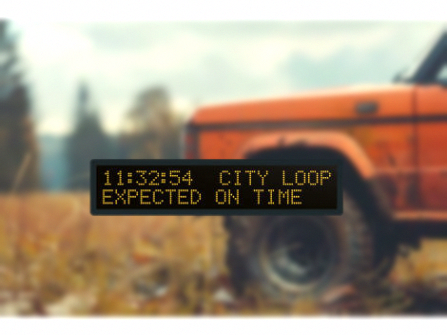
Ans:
h=11 m=32 s=54
